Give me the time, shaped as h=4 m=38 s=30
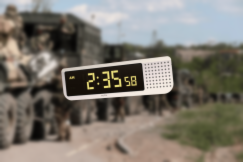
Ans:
h=2 m=35 s=58
